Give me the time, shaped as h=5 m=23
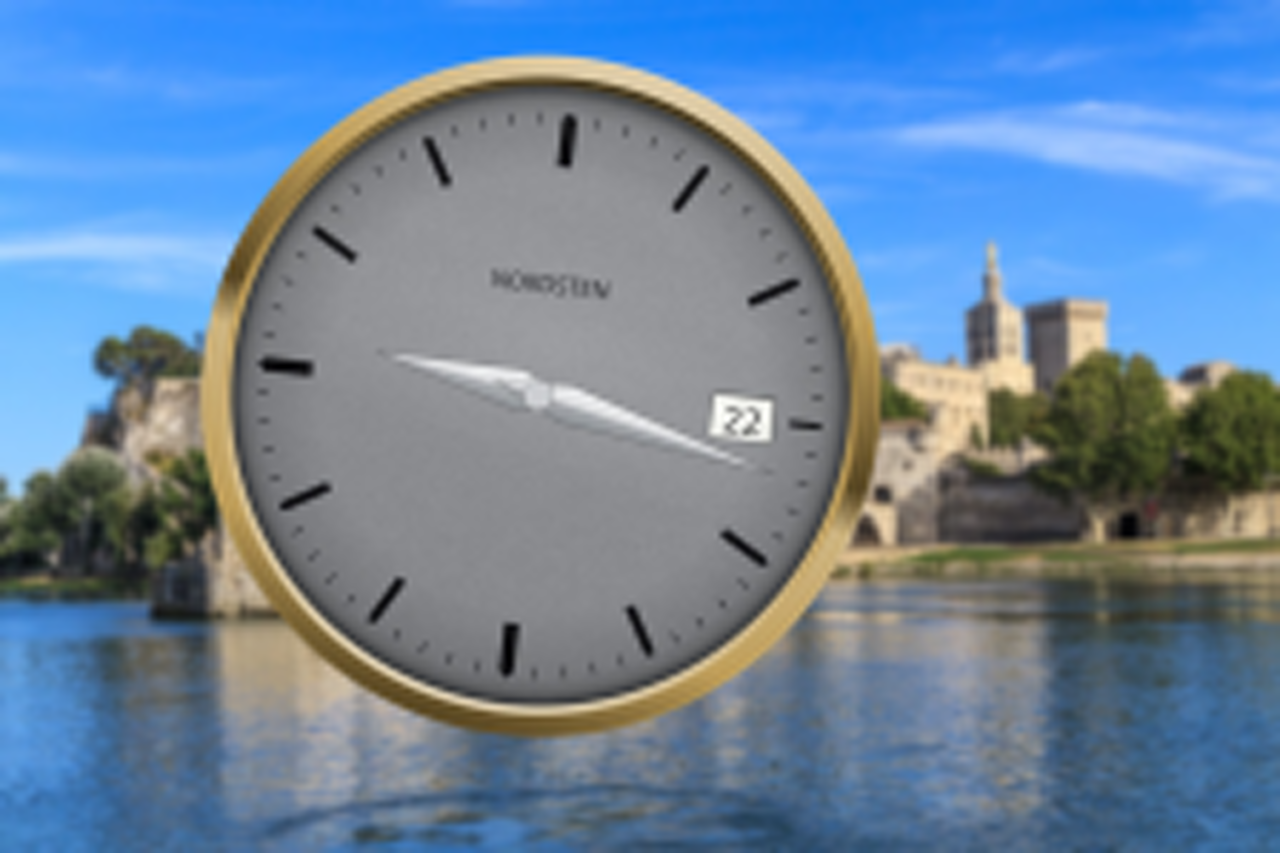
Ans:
h=9 m=17
